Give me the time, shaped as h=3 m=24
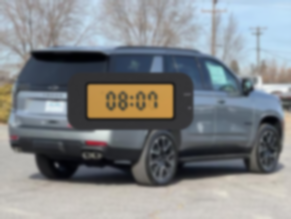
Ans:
h=8 m=7
